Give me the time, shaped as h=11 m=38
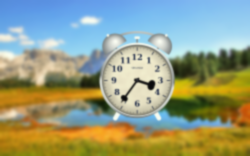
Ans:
h=3 m=36
